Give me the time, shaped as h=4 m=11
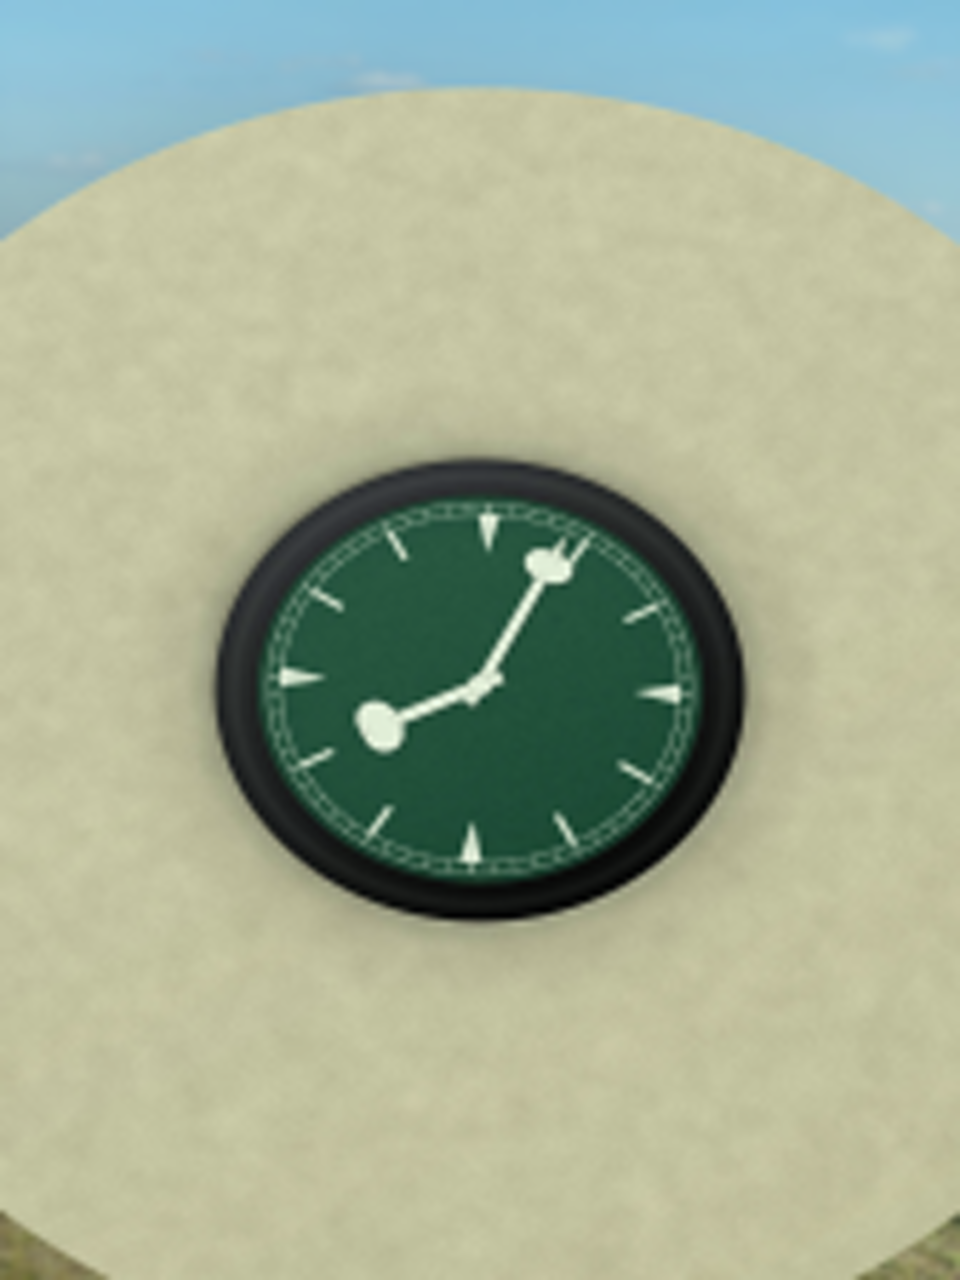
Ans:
h=8 m=4
